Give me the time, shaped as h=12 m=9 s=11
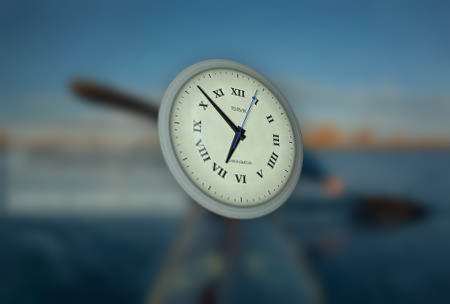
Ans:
h=6 m=52 s=4
